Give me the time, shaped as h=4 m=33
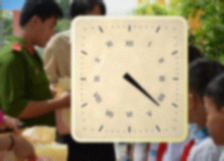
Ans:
h=4 m=22
